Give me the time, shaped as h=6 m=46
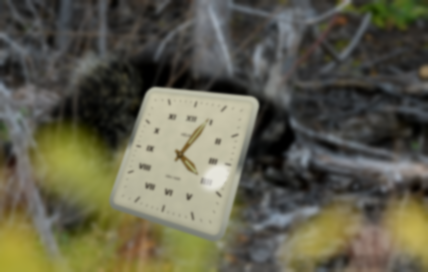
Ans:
h=4 m=4
